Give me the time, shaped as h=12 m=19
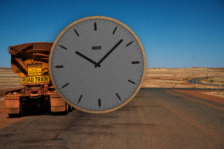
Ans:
h=10 m=8
